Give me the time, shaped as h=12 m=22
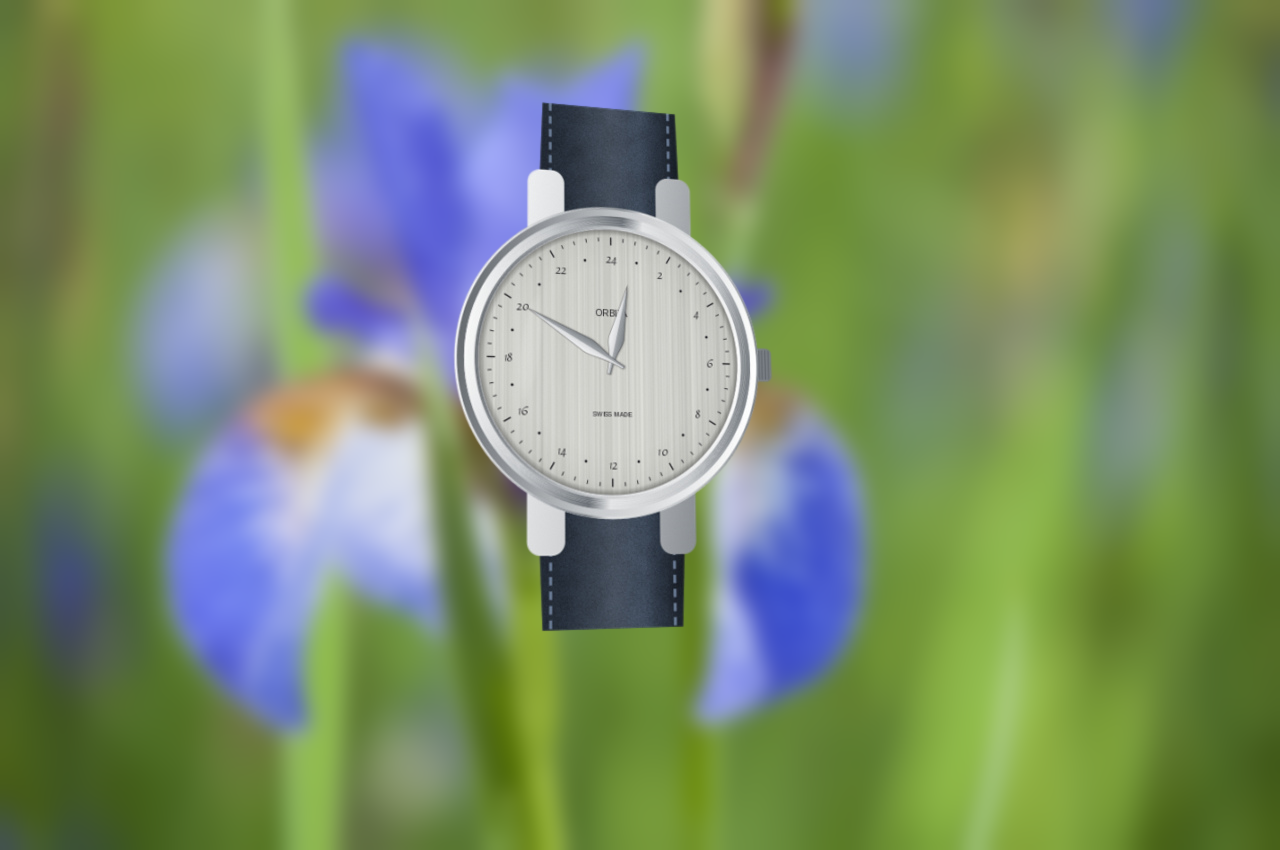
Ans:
h=0 m=50
